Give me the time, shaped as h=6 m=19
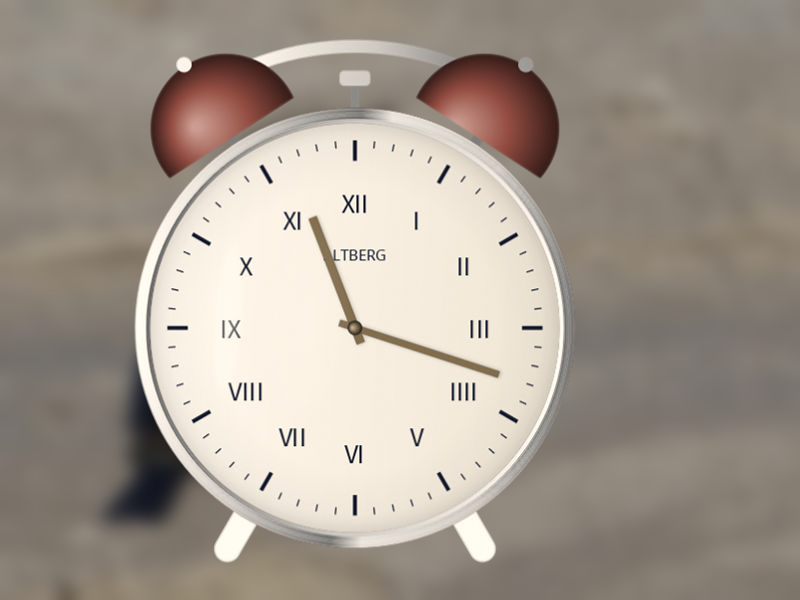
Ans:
h=11 m=18
